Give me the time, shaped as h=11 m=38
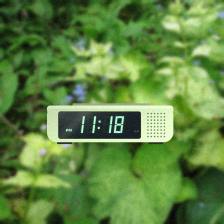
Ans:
h=11 m=18
